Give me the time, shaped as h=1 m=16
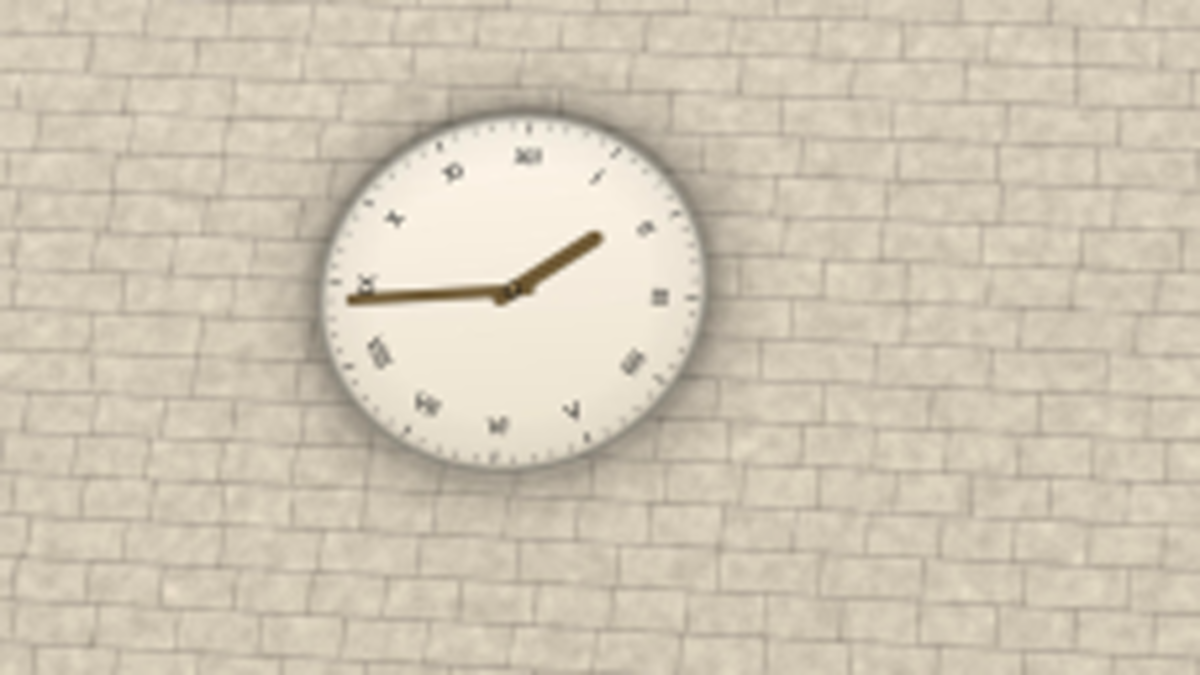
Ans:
h=1 m=44
